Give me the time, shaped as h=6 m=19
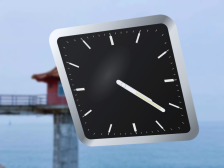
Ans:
h=4 m=22
